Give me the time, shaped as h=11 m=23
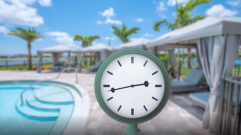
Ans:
h=2 m=43
